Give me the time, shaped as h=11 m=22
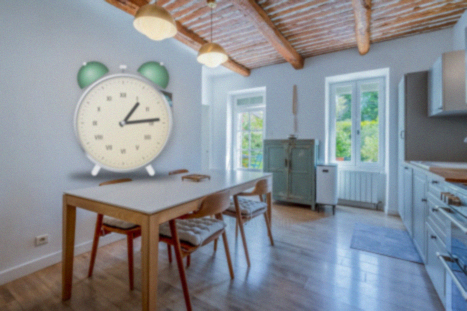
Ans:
h=1 m=14
